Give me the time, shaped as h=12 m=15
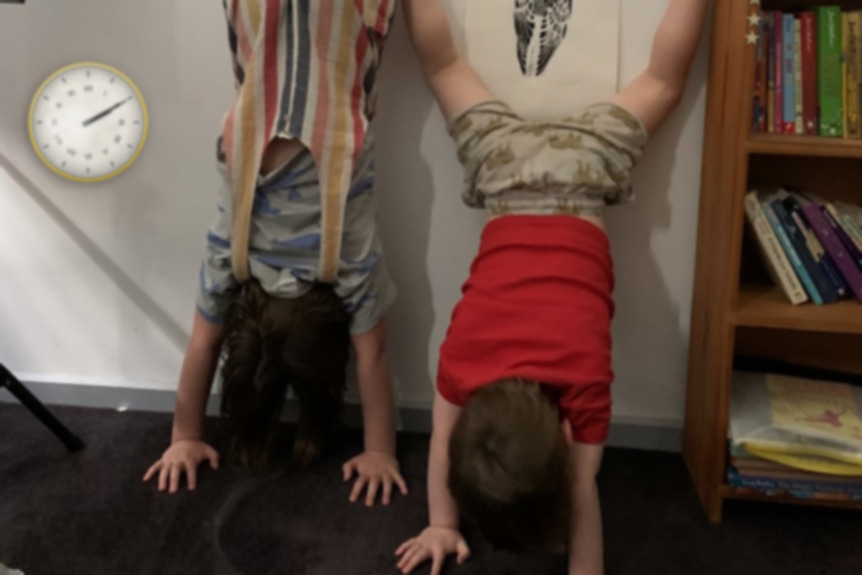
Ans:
h=2 m=10
